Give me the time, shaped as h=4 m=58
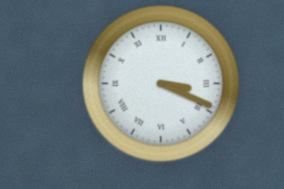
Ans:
h=3 m=19
